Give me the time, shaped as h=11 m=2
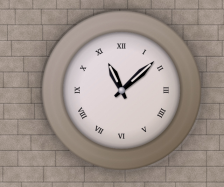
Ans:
h=11 m=8
